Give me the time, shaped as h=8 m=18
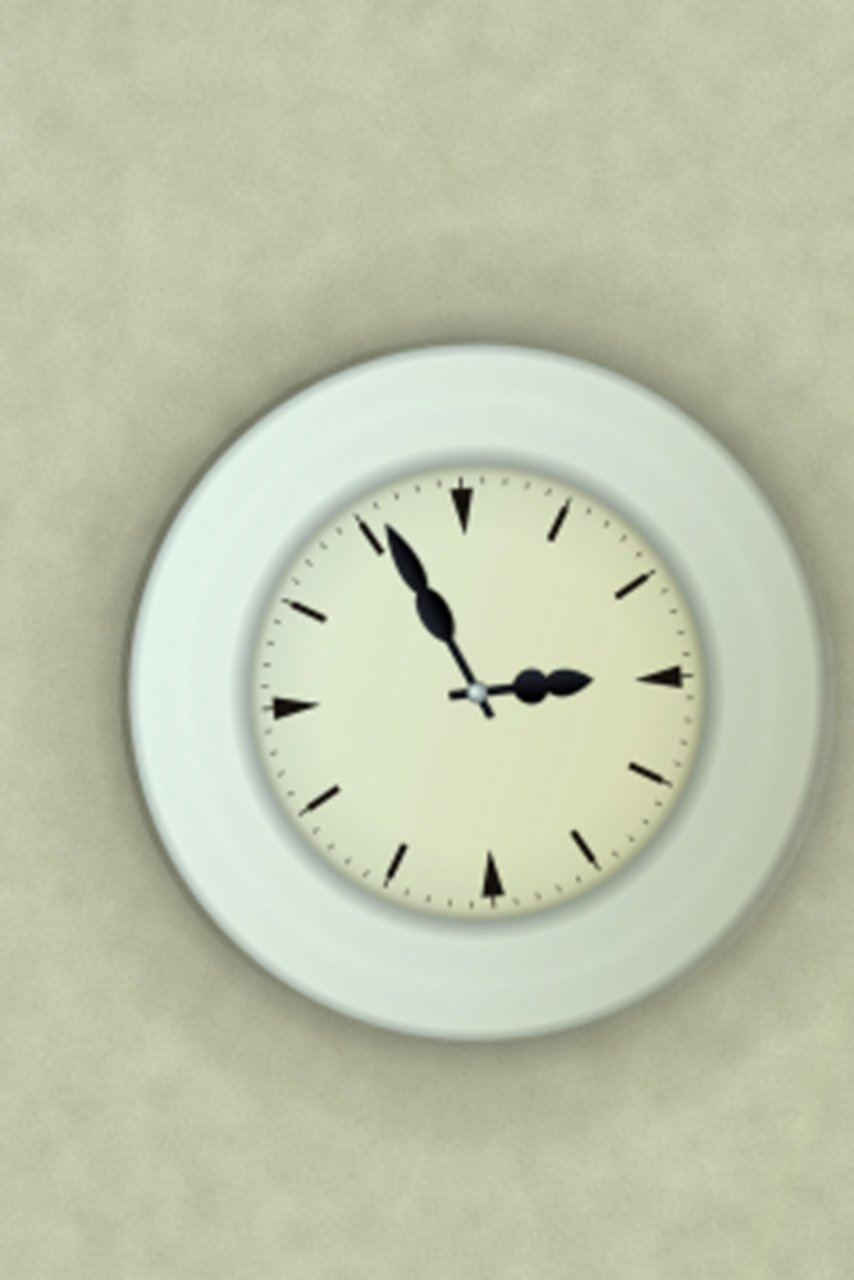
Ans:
h=2 m=56
